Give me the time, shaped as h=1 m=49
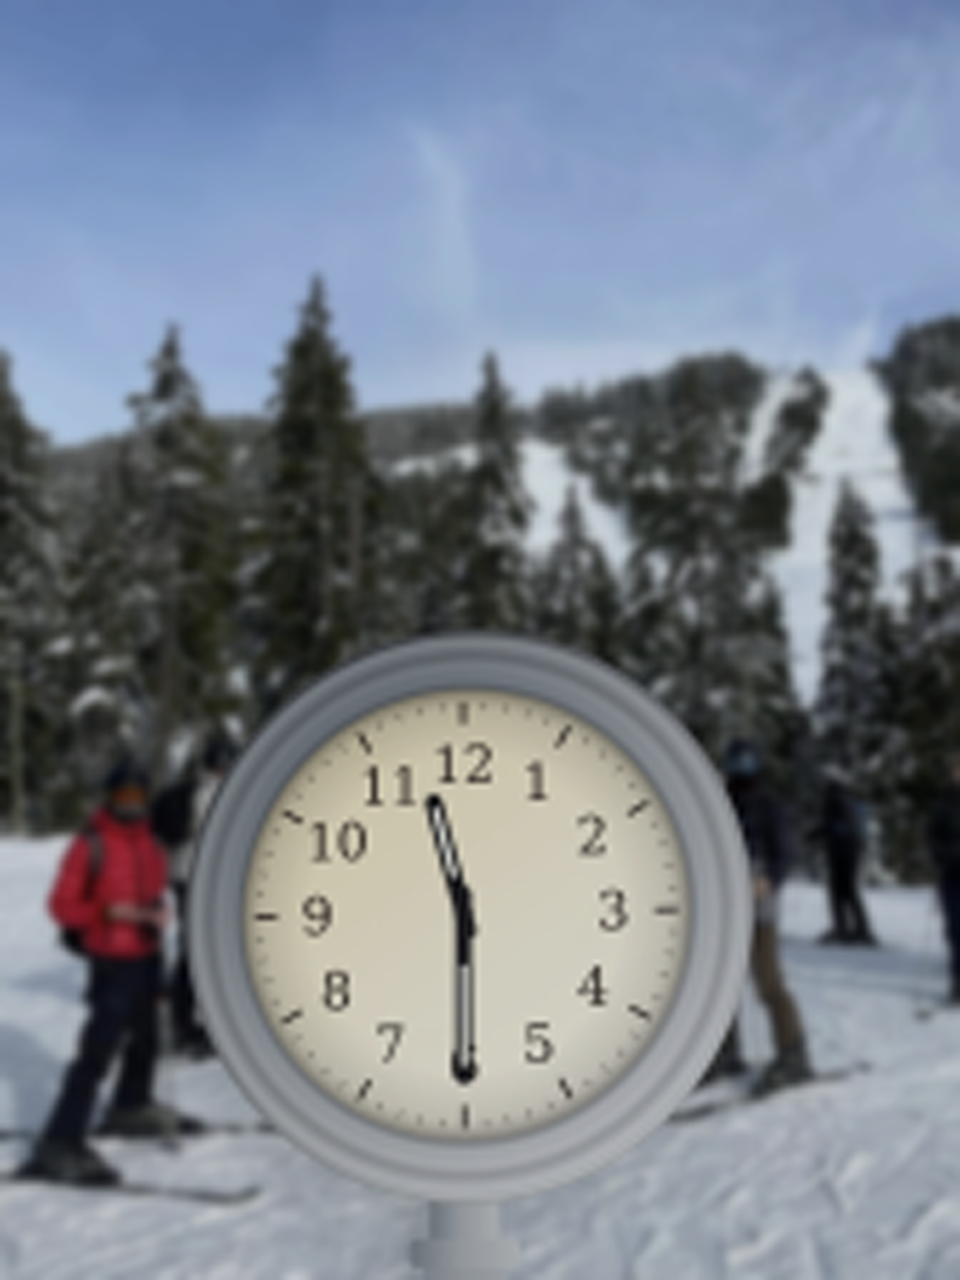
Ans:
h=11 m=30
